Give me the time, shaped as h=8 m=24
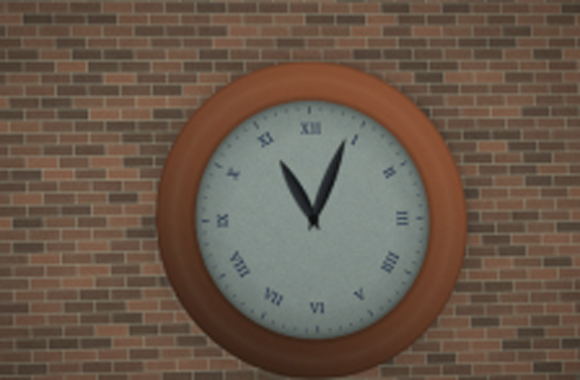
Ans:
h=11 m=4
